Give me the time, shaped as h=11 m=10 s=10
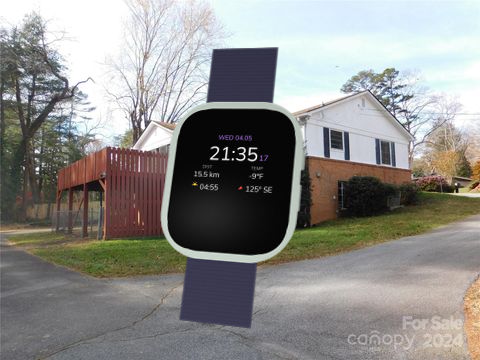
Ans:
h=21 m=35 s=17
